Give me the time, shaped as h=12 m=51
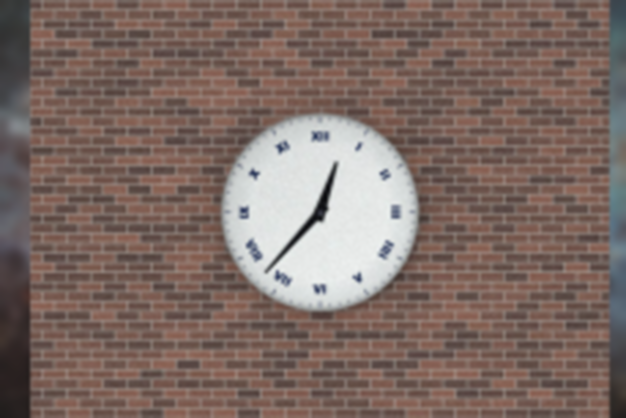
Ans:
h=12 m=37
